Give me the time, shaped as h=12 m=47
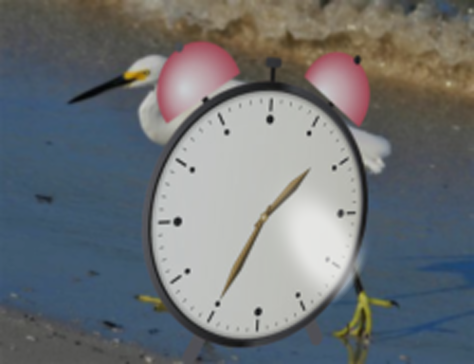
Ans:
h=1 m=35
